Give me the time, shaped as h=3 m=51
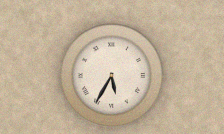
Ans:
h=5 m=35
